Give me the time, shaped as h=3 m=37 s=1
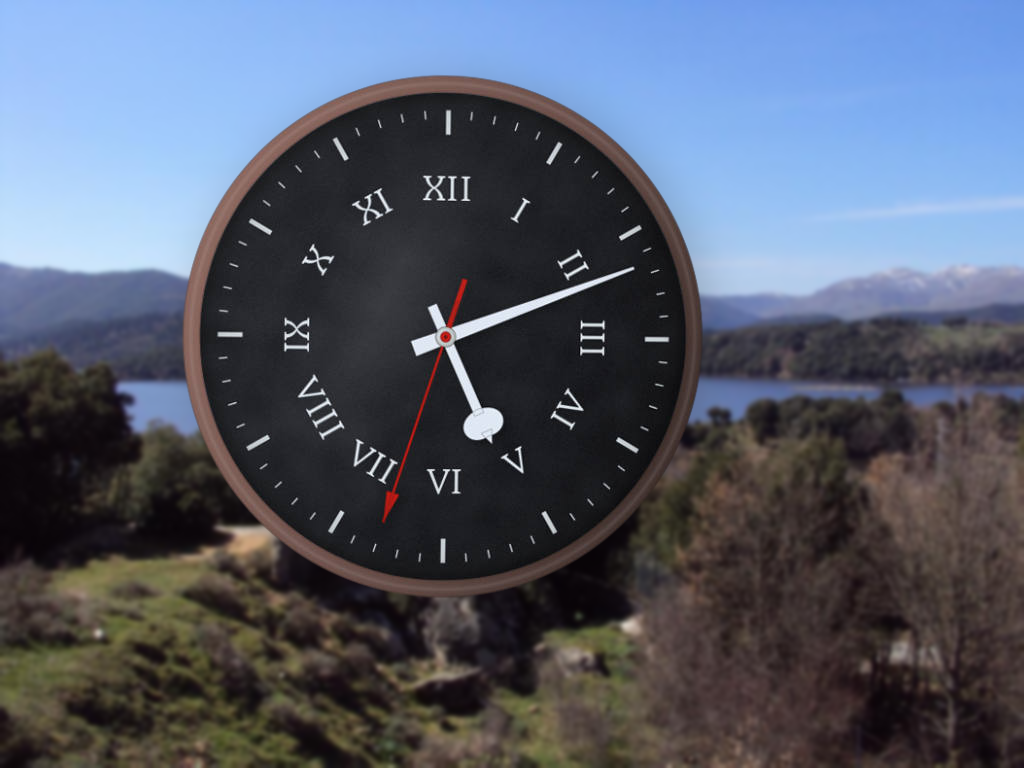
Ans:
h=5 m=11 s=33
